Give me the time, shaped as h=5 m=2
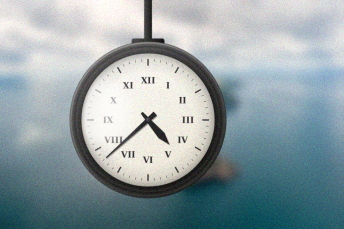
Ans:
h=4 m=38
